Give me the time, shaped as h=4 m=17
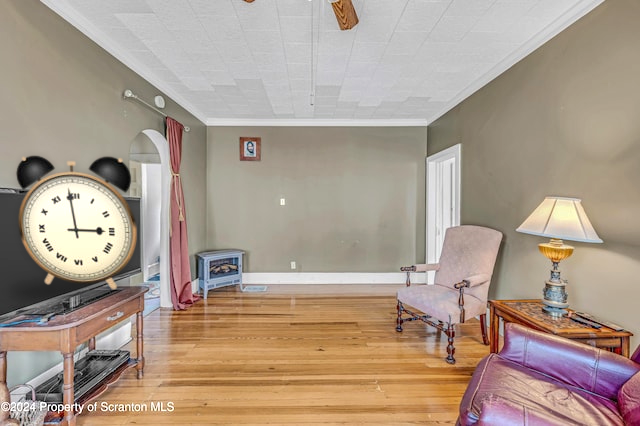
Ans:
h=2 m=59
